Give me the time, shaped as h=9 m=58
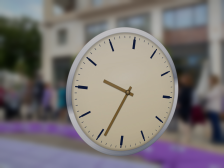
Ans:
h=9 m=34
